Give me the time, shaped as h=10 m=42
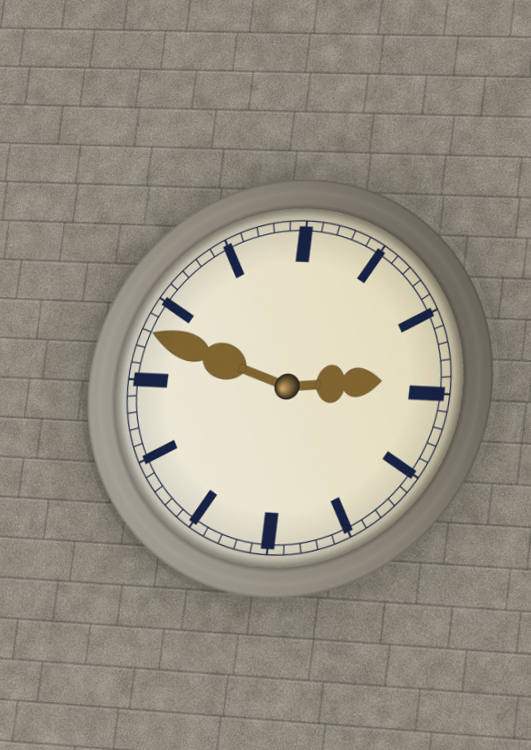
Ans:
h=2 m=48
